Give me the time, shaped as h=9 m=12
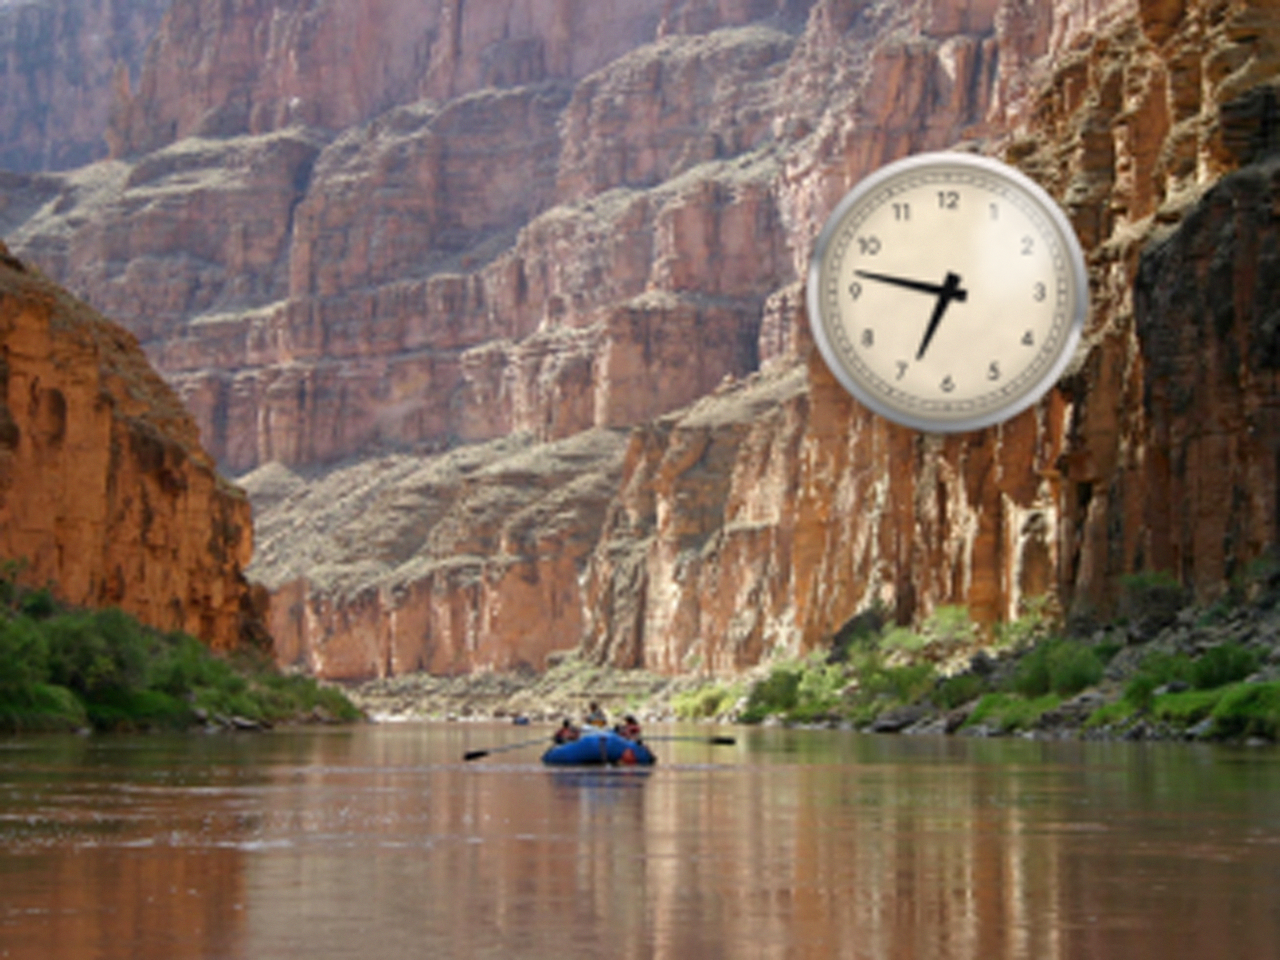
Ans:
h=6 m=47
